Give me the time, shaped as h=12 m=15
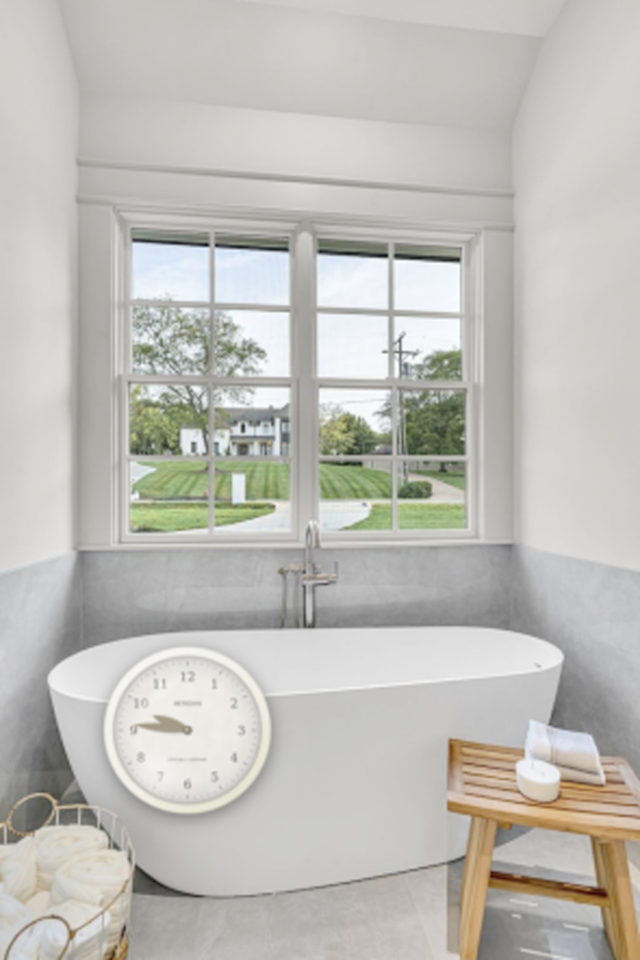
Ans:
h=9 m=46
